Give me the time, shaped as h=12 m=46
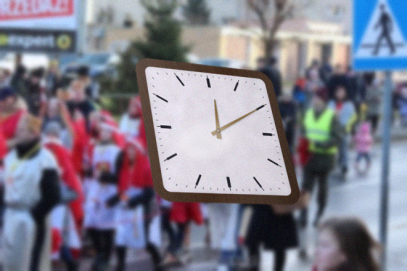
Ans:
h=12 m=10
